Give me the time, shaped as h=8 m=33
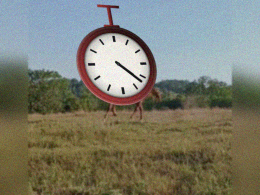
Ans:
h=4 m=22
